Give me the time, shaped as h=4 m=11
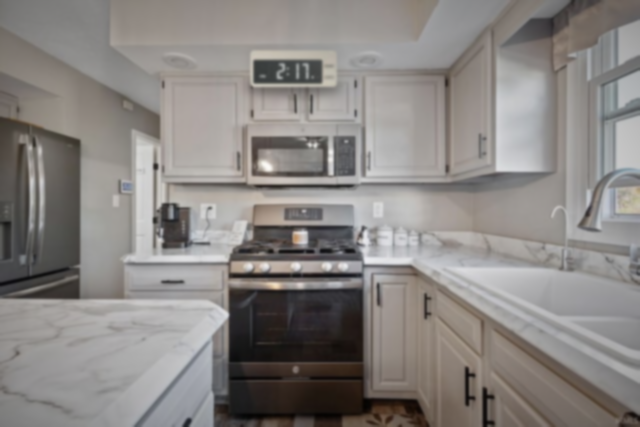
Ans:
h=2 m=17
